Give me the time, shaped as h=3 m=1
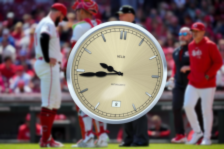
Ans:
h=9 m=44
